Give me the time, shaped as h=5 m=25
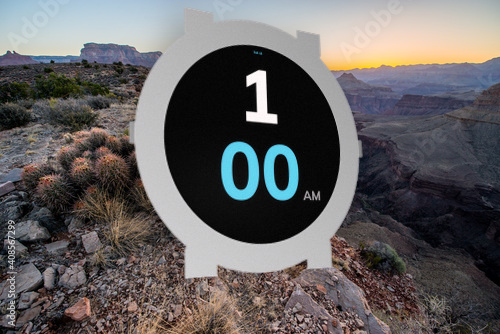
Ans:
h=1 m=0
